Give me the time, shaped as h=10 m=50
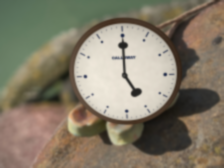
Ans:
h=5 m=0
